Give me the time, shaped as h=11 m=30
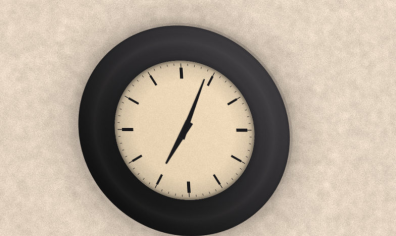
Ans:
h=7 m=4
